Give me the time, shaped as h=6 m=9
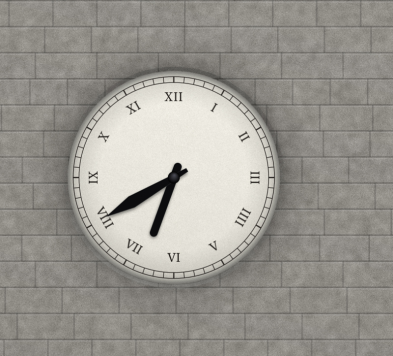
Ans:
h=6 m=40
